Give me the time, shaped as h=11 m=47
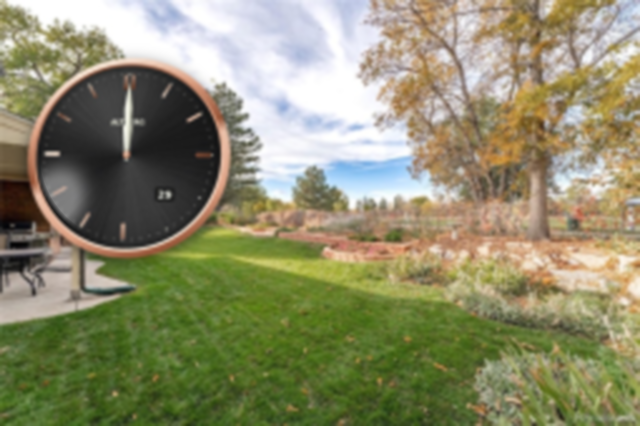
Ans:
h=12 m=0
